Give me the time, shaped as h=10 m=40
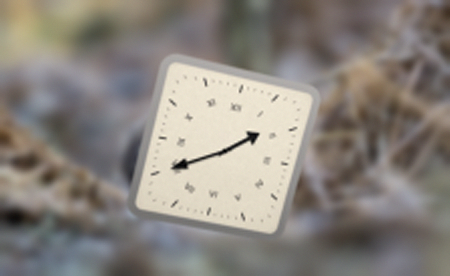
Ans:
h=1 m=40
